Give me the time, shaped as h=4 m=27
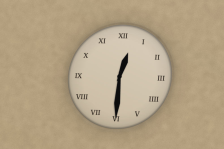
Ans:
h=12 m=30
